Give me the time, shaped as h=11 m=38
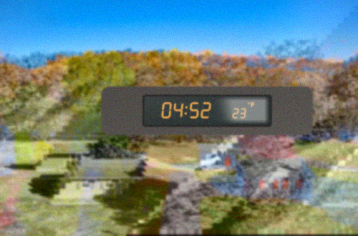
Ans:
h=4 m=52
